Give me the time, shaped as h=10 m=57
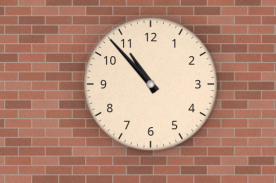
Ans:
h=10 m=53
